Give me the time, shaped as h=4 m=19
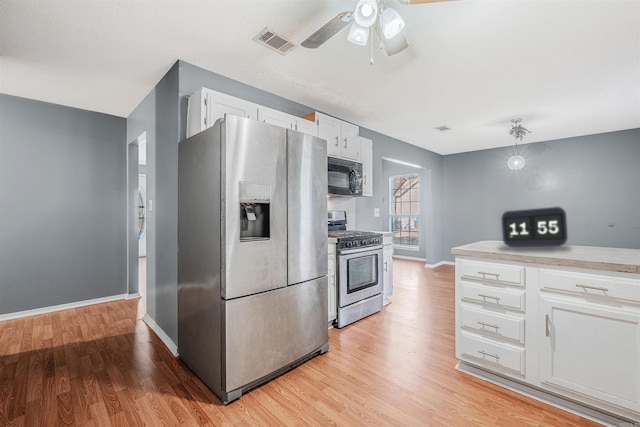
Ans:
h=11 m=55
